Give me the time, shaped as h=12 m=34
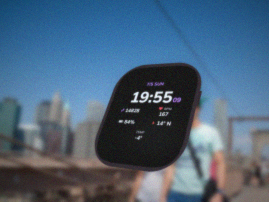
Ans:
h=19 m=55
